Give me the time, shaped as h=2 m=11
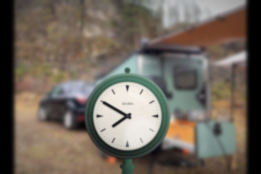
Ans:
h=7 m=50
